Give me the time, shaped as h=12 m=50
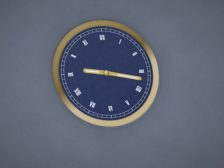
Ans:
h=9 m=17
